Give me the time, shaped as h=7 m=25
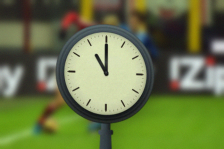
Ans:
h=11 m=0
